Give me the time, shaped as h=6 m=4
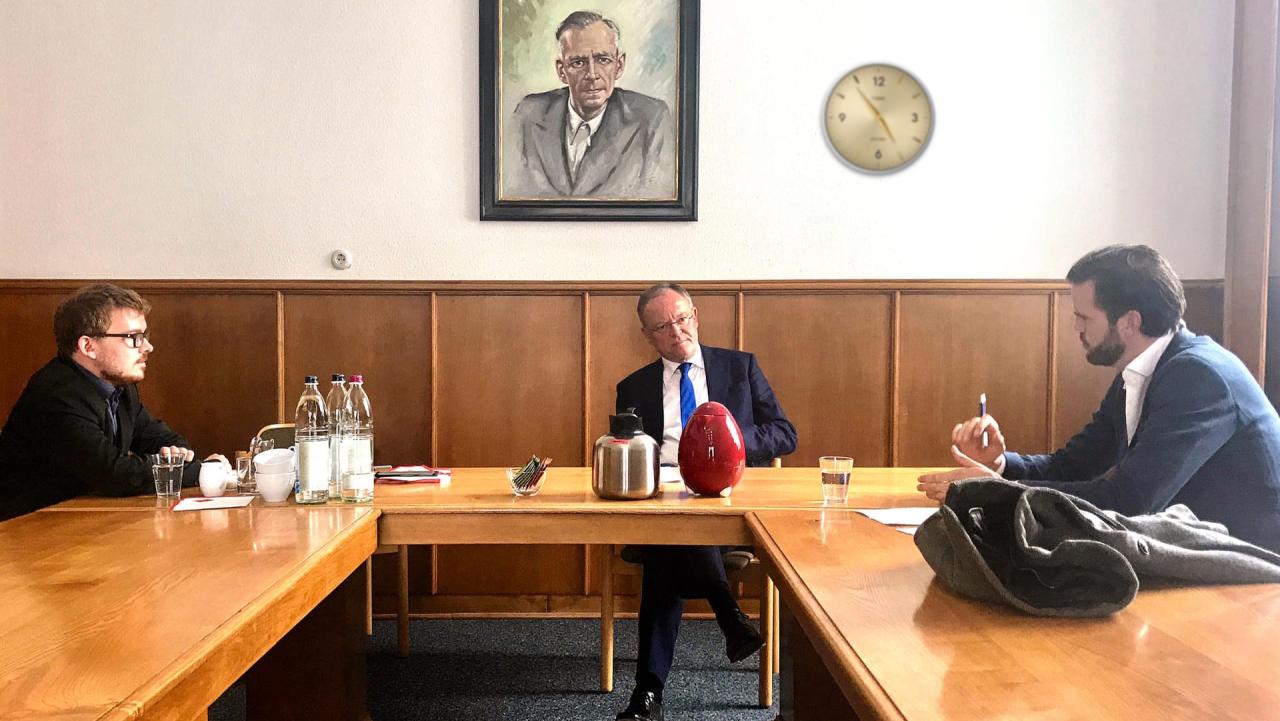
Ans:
h=4 m=54
